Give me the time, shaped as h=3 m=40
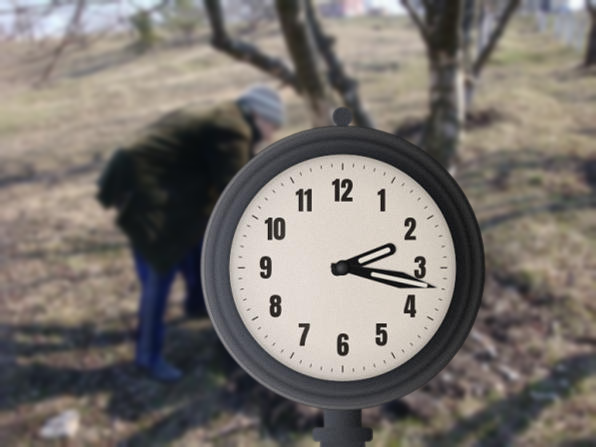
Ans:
h=2 m=17
